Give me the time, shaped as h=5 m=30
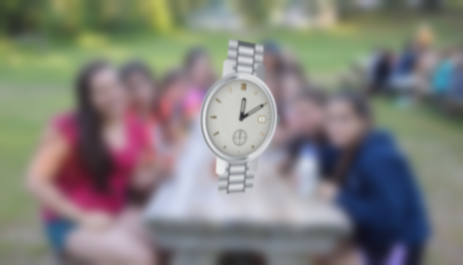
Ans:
h=12 m=10
